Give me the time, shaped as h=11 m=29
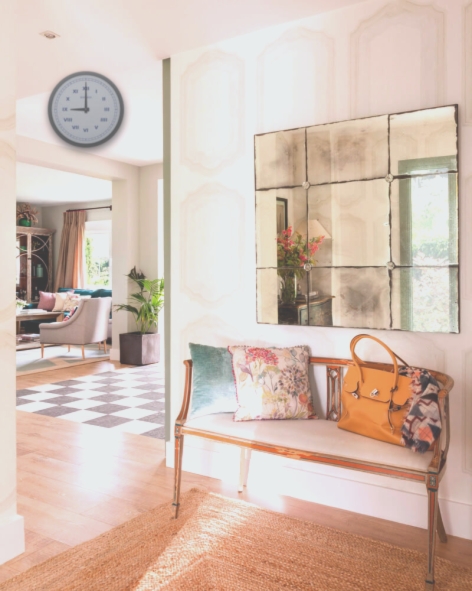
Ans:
h=9 m=0
